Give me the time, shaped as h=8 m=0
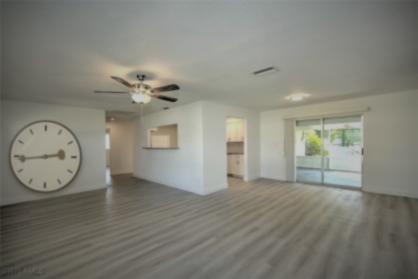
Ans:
h=2 m=44
